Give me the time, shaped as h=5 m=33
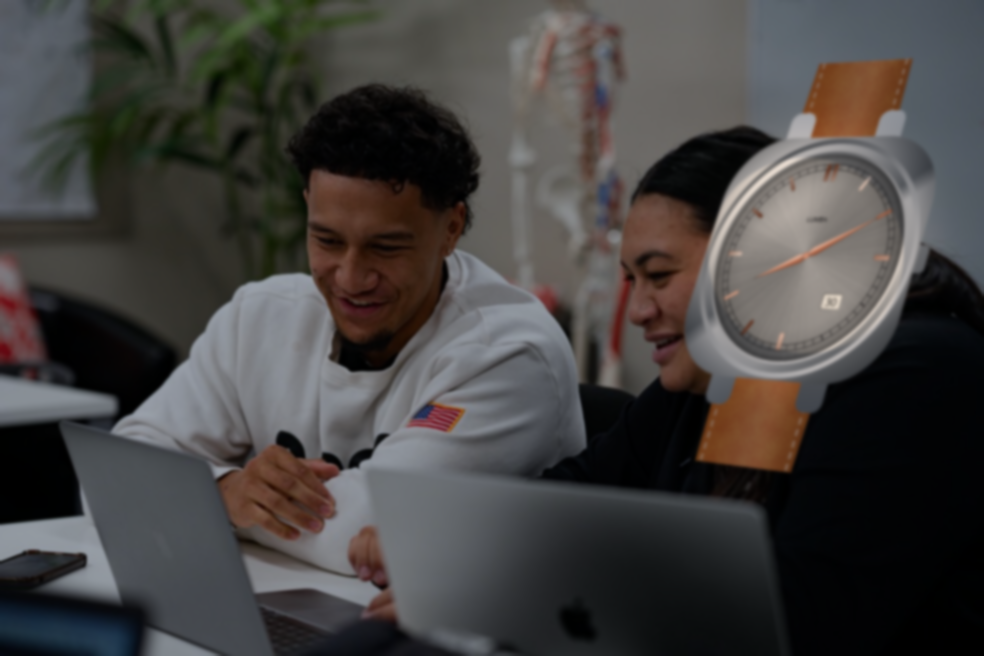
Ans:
h=8 m=10
